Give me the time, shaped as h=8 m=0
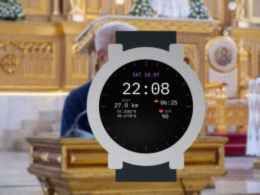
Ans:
h=22 m=8
